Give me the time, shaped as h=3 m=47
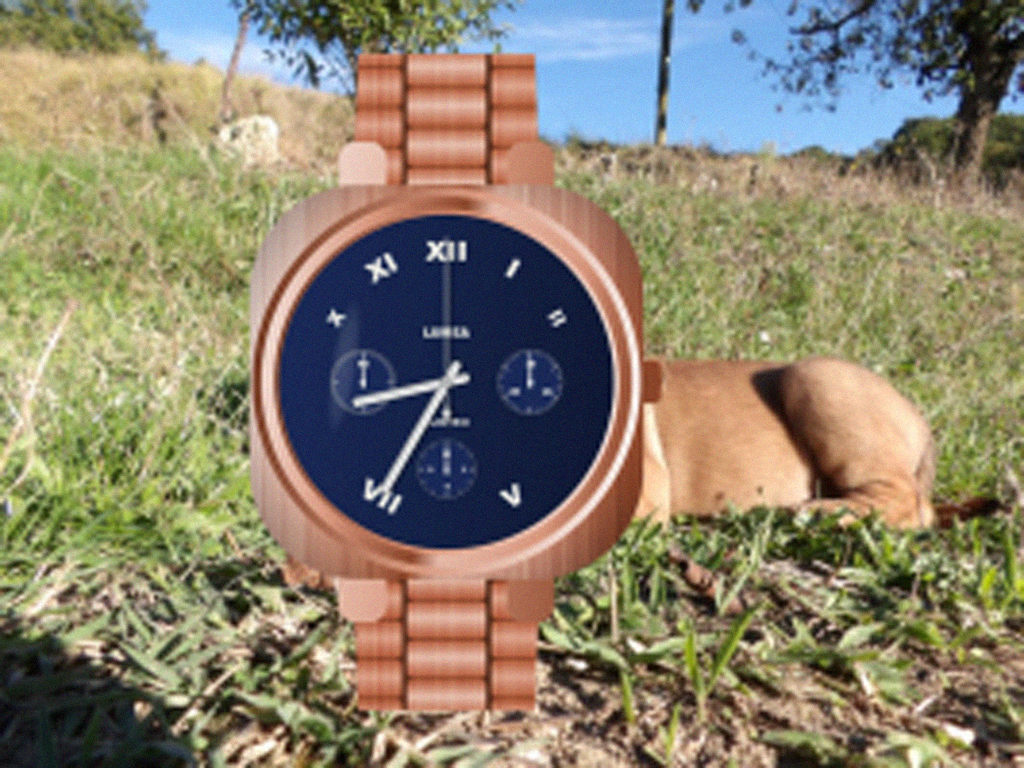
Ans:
h=8 m=35
